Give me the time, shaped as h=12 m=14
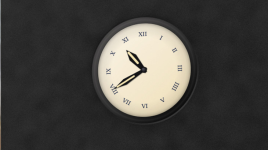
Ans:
h=10 m=40
